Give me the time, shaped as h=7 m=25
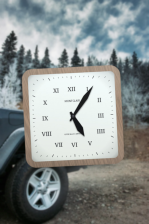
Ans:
h=5 m=6
